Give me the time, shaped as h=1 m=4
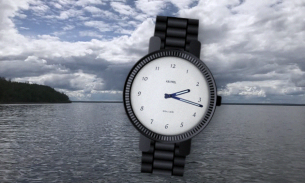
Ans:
h=2 m=17
